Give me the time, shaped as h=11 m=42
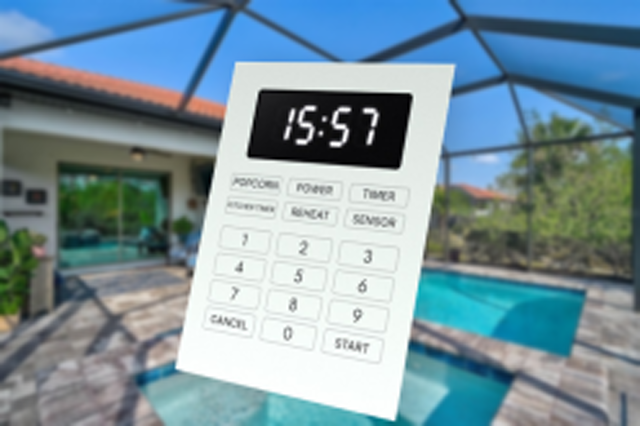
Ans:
h=15 m=57
